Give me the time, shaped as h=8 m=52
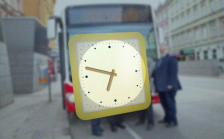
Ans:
h=6 m=48
